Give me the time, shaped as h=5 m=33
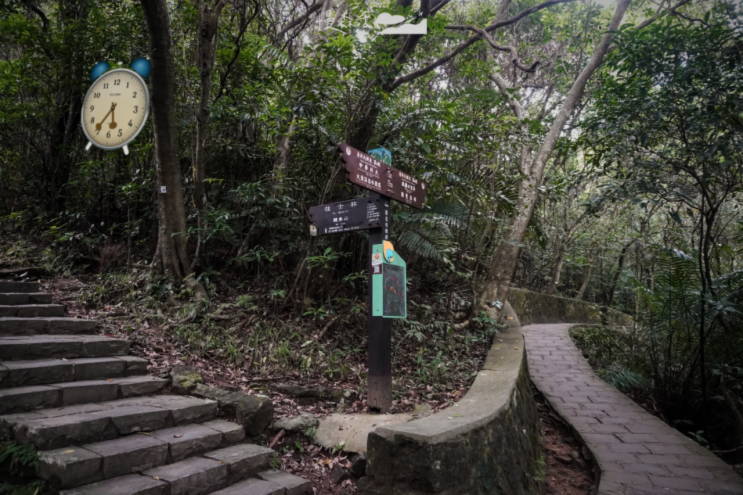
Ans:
h=5 m=36
